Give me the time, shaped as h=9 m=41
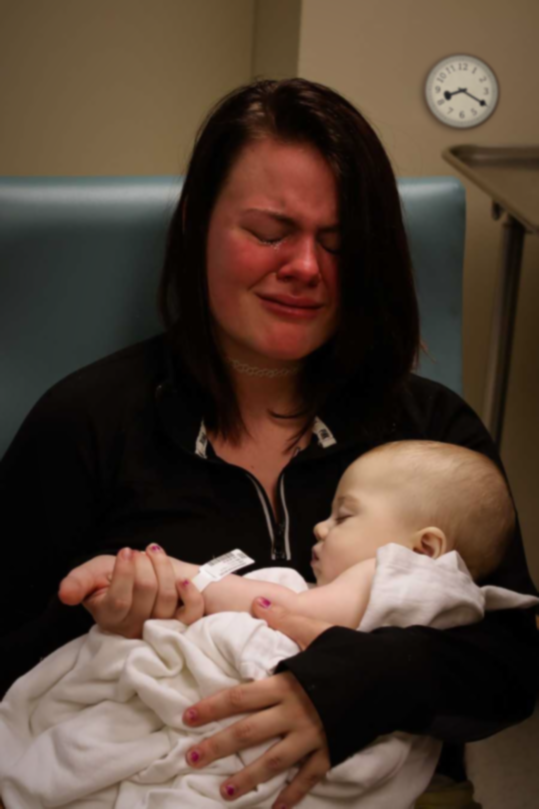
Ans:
h=8 m=20
